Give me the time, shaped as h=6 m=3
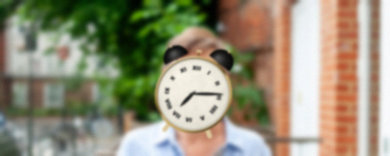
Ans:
h=7 m=14
